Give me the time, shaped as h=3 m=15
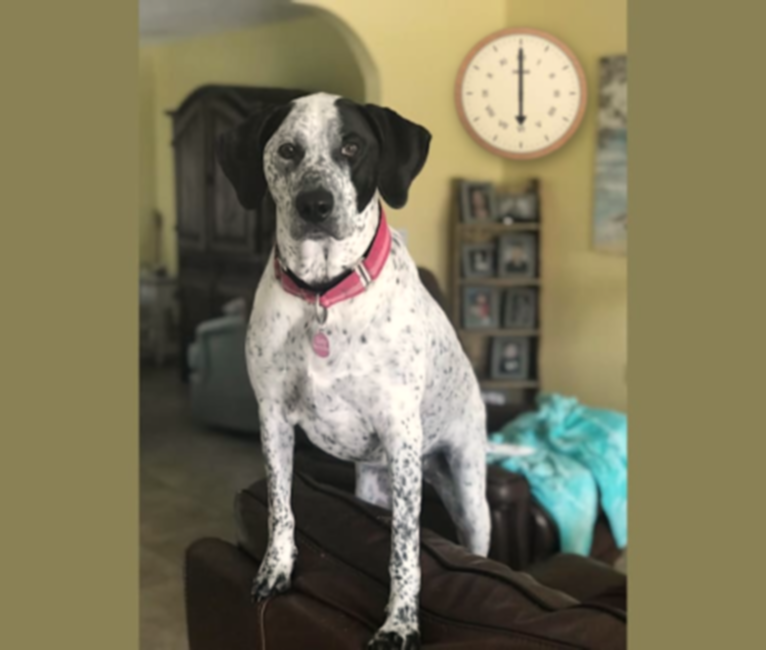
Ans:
h=6 m=0
